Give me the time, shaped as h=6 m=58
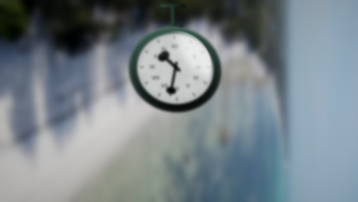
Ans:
h=10 m=32
